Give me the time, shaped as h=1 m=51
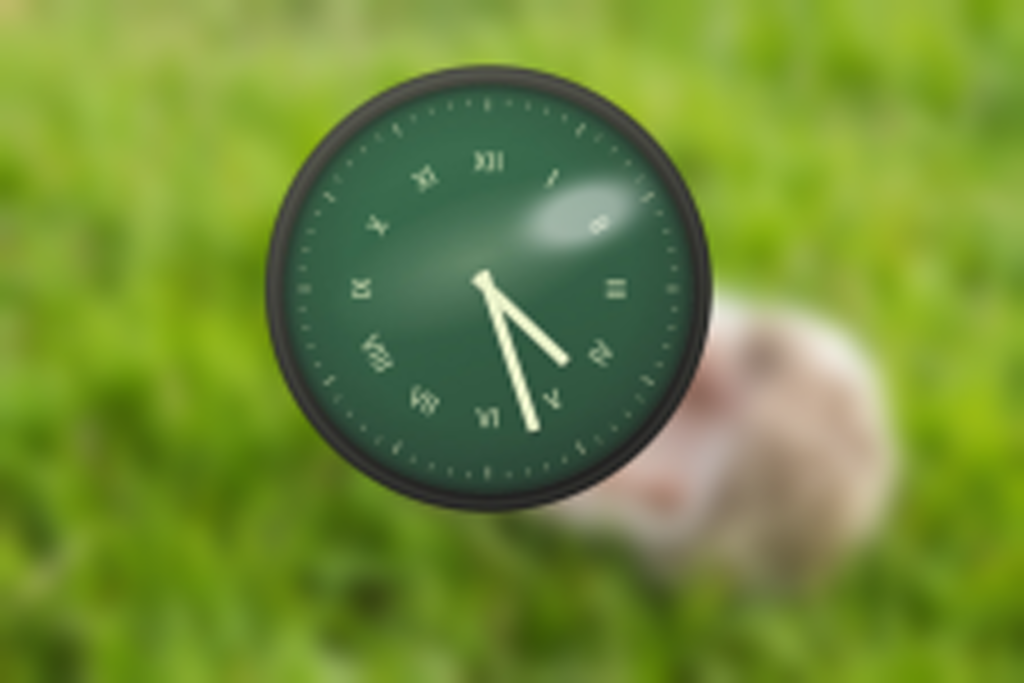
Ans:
h=4 m=27
